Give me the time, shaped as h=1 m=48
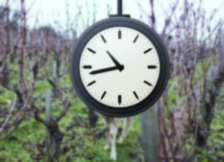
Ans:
h=10 m=43
